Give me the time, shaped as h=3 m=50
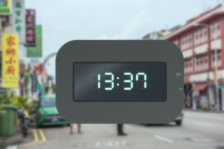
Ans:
h=13 m=37
